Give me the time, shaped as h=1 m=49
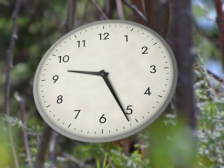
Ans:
h=9 m=26
